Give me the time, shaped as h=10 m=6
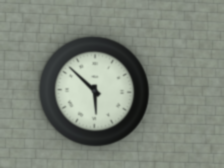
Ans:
h=5 m=52
